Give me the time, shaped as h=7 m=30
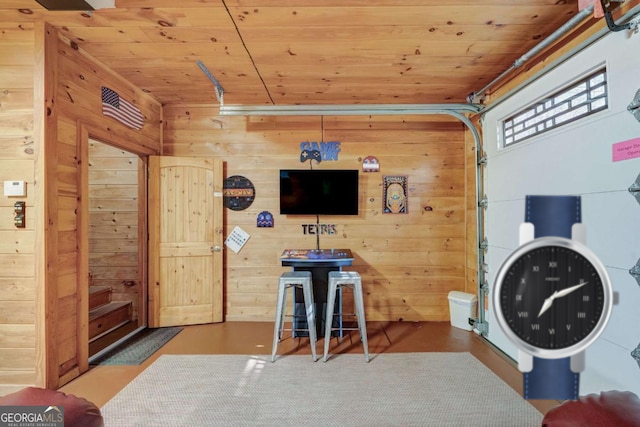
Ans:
h=7 m=11
